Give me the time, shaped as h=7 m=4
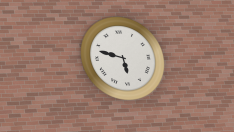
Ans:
h=5 m=48
